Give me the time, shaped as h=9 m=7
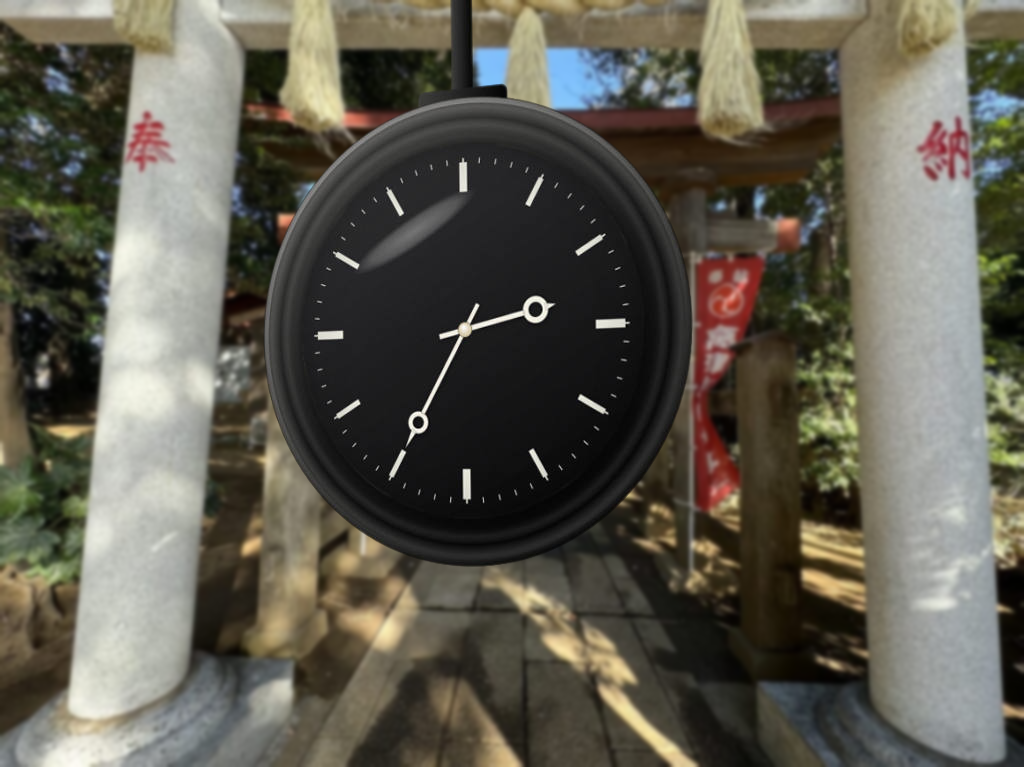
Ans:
h=2 m=35
